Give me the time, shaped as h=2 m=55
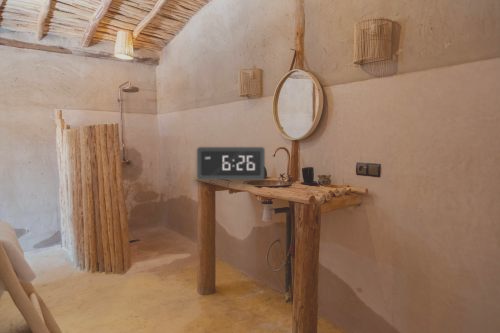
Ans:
h=6 m=26
